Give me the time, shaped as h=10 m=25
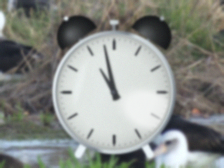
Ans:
h=10 m=58
